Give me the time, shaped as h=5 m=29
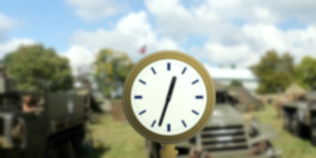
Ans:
h=12 m=33
